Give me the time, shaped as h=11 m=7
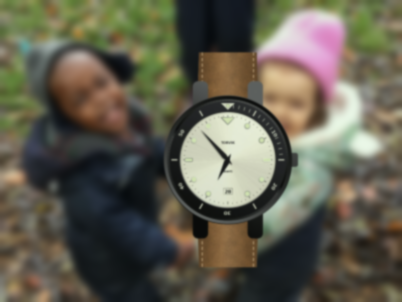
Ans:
h=6 m=53
